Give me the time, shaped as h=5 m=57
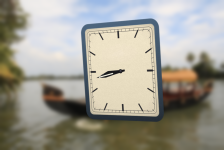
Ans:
h=8 m=43
